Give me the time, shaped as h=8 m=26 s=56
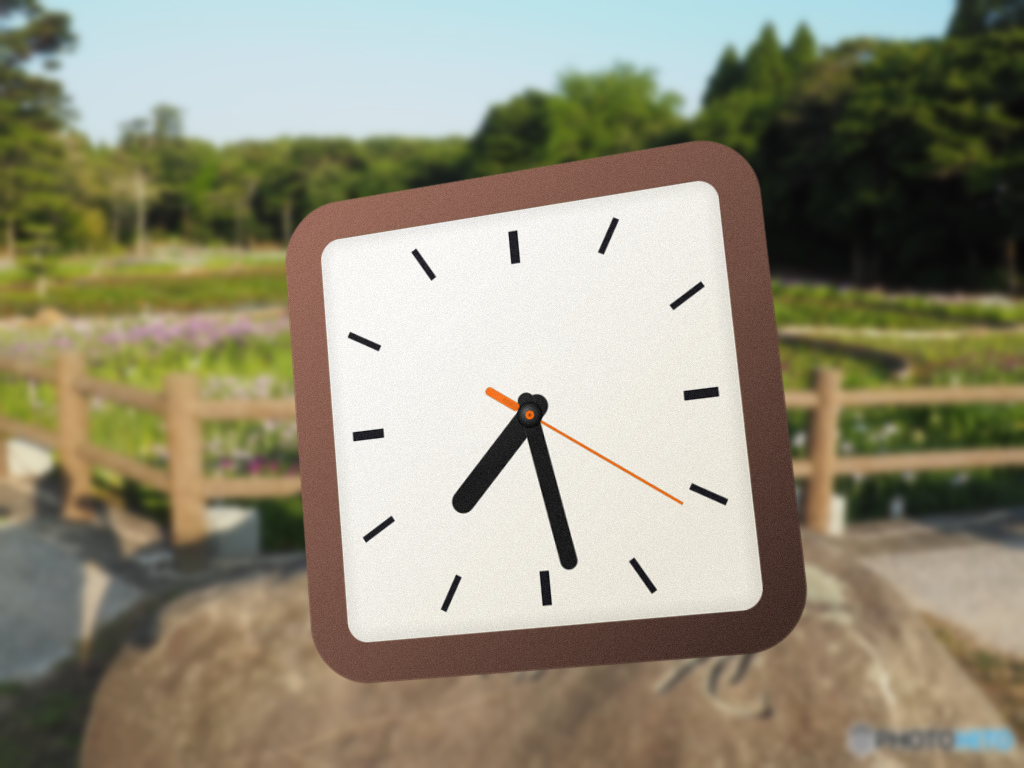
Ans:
h=7 m=28 s=21
